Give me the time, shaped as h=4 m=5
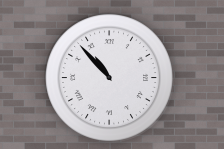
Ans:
h=10 m=53
